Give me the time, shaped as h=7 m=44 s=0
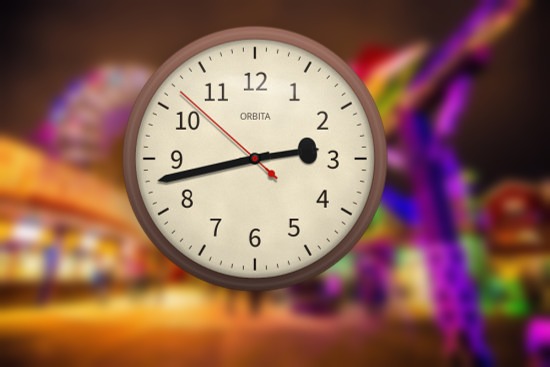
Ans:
h=2 m=42 s=52
